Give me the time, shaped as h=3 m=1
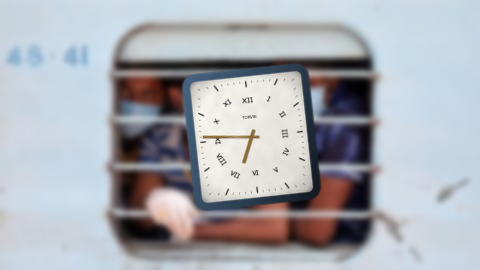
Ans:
h=6 m=46
